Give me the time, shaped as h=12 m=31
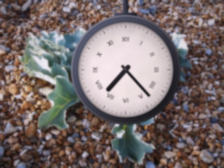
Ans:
h=7 m=23
